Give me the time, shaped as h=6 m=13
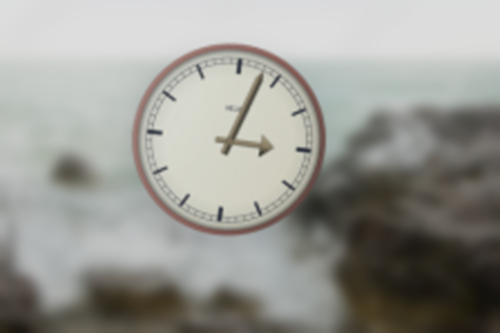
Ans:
h=3 m=3
